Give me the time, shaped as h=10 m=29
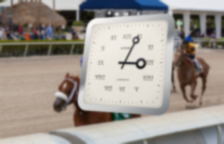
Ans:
h=3 m=4
